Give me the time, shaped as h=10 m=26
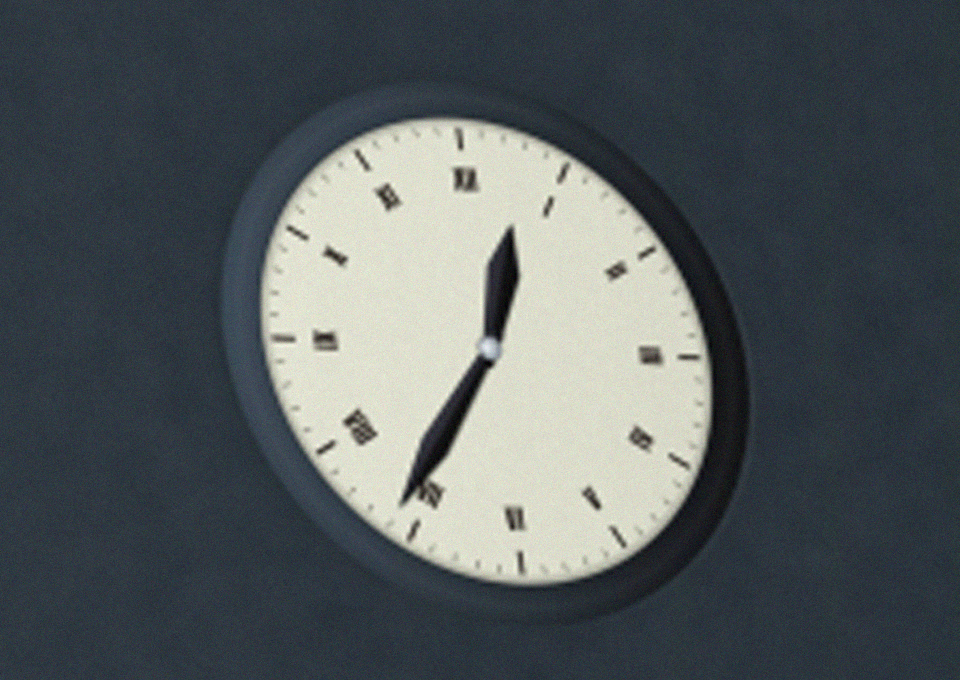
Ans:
h=12 m=36
